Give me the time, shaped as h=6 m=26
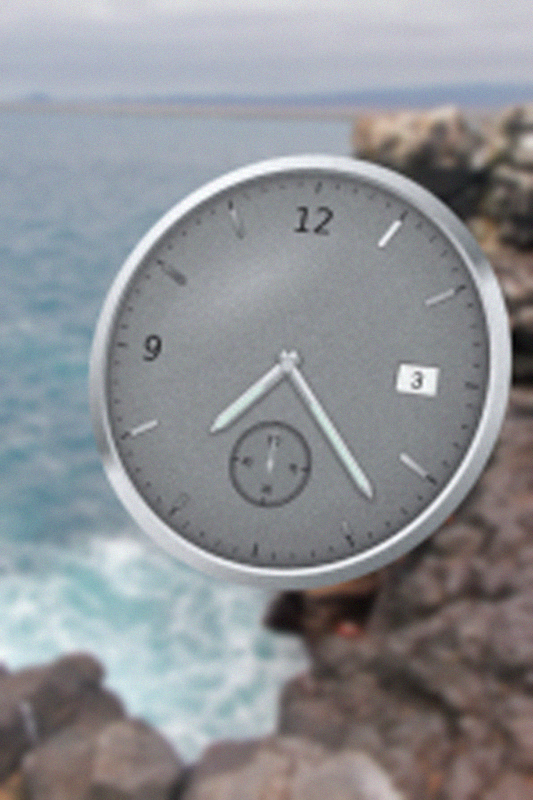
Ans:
h=7 m=23
